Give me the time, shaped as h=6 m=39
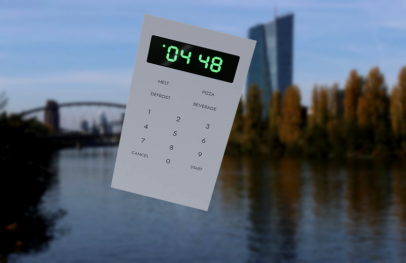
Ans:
h=4 m=48
